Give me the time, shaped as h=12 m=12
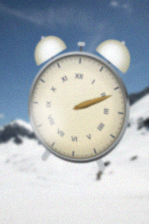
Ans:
h=2 m=11
